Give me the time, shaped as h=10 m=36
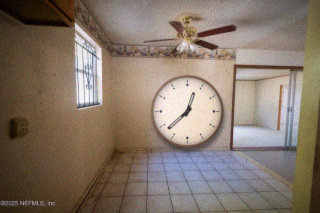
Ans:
h=12 m=38
